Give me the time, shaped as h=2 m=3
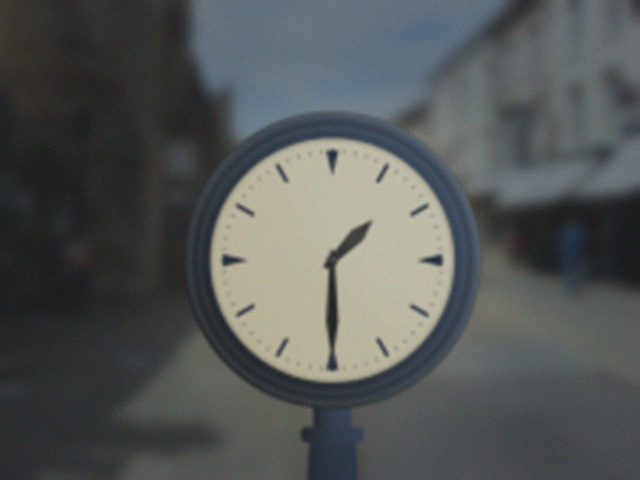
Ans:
h=1 m=30
